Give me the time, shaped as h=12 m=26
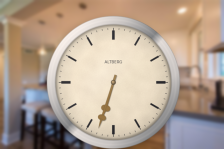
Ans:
h=6 m=33
